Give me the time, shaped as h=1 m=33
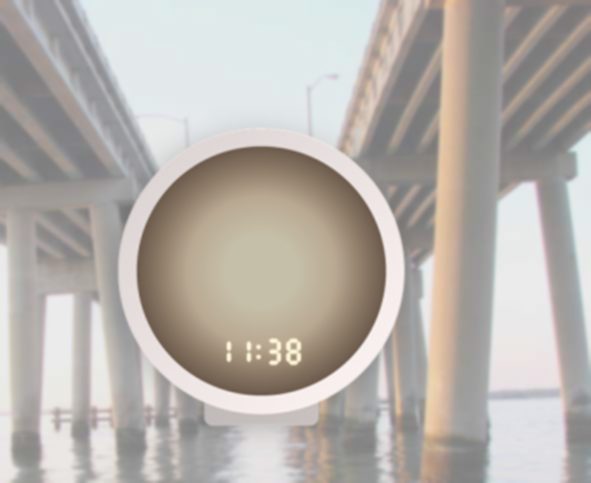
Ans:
h=11 m=38
